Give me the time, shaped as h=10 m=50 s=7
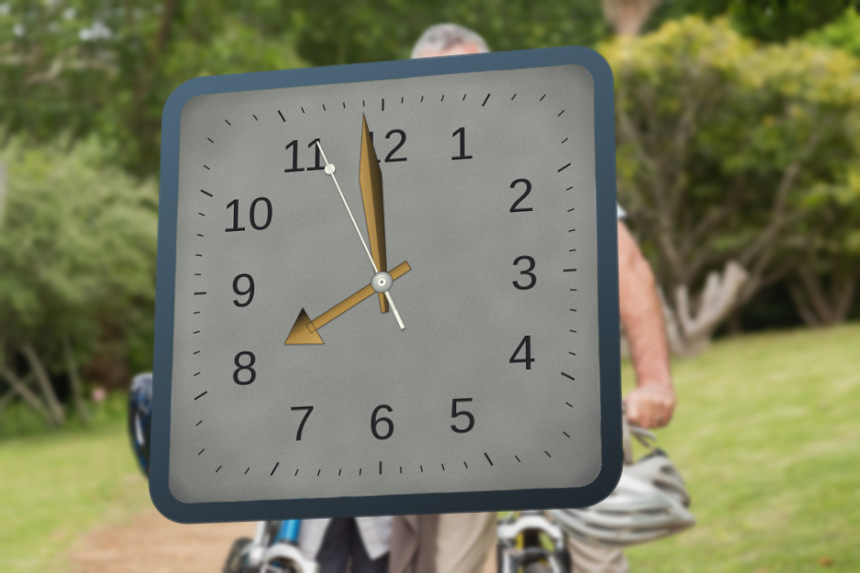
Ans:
h=7 m=58 s=56
